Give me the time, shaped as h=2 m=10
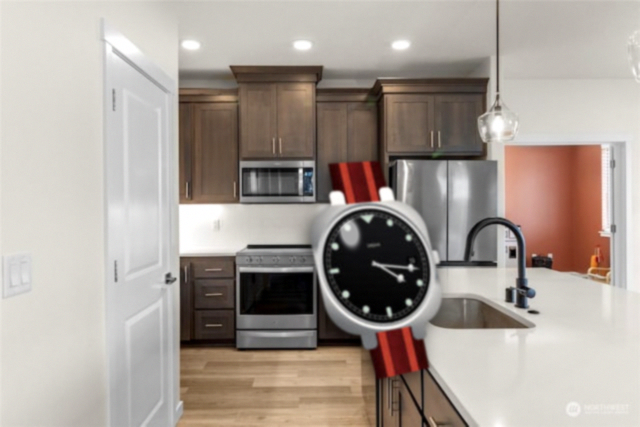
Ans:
h=4 m=17
